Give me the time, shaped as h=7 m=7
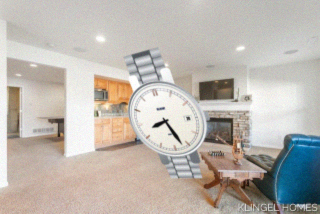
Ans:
h=8 m=27
